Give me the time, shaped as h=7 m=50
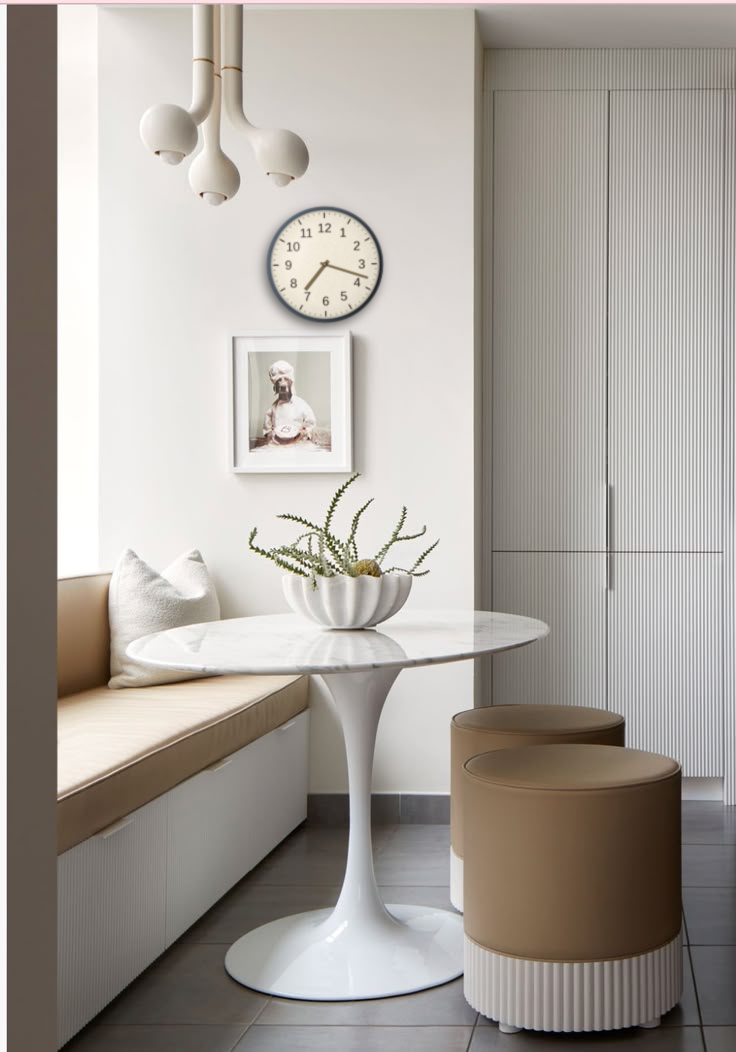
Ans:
h=7 m=18
